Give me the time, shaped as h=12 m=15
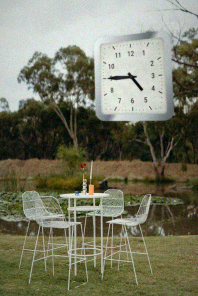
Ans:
h=4 m=45
